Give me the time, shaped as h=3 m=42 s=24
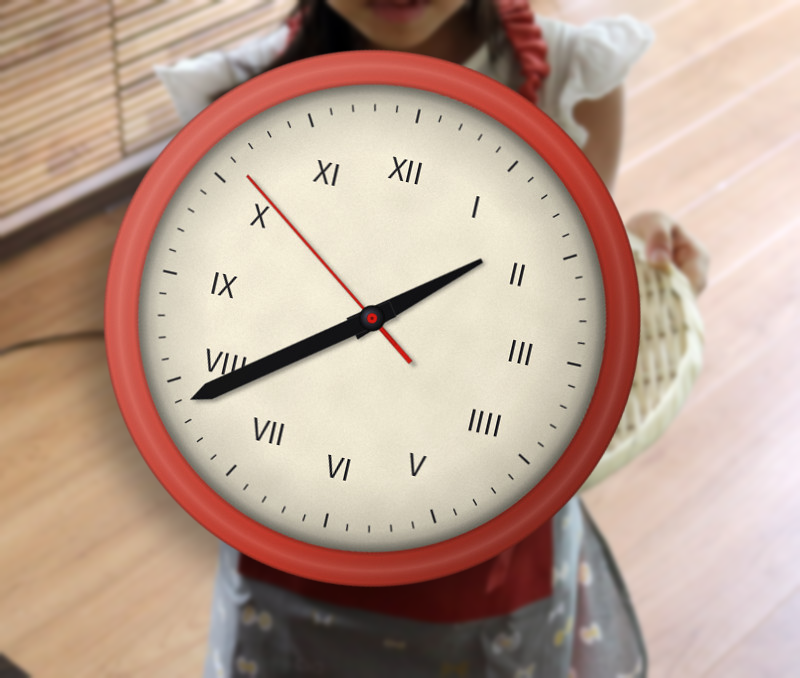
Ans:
h=1 m=38 s=51
